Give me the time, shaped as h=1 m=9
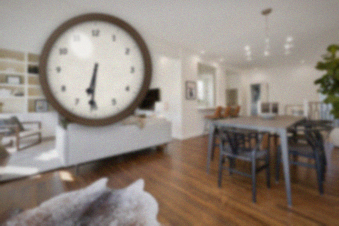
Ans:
h=6 m=31
